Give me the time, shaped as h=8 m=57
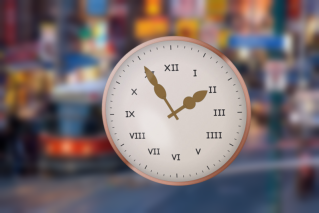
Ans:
h=1 m=55
